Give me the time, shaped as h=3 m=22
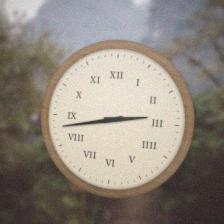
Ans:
h=2 m=43
